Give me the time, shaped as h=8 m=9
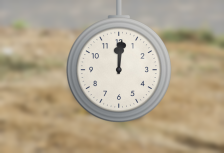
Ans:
h=12 m=1
